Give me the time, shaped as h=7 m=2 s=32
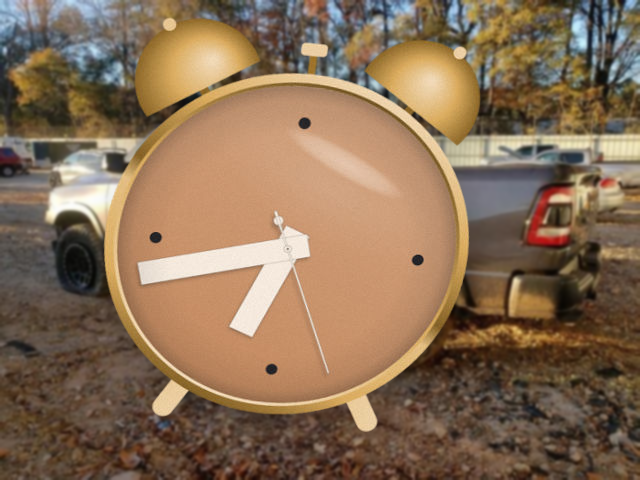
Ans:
h=6 m=42 s=26
